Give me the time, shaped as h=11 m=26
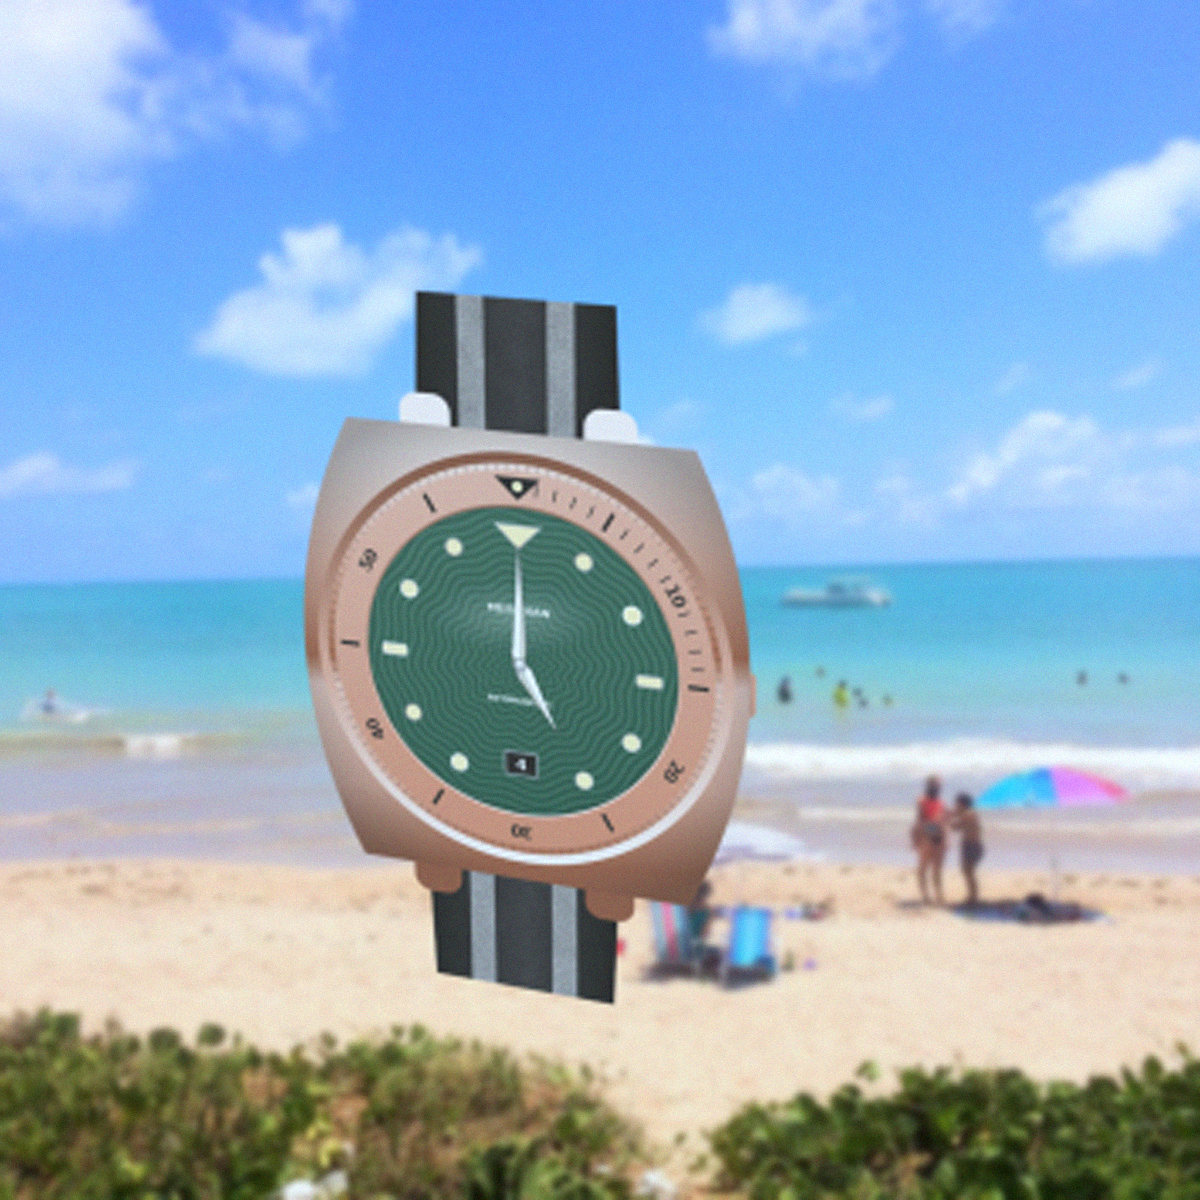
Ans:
h=5 m=0
